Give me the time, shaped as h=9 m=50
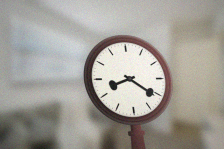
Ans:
h=8 m=21
